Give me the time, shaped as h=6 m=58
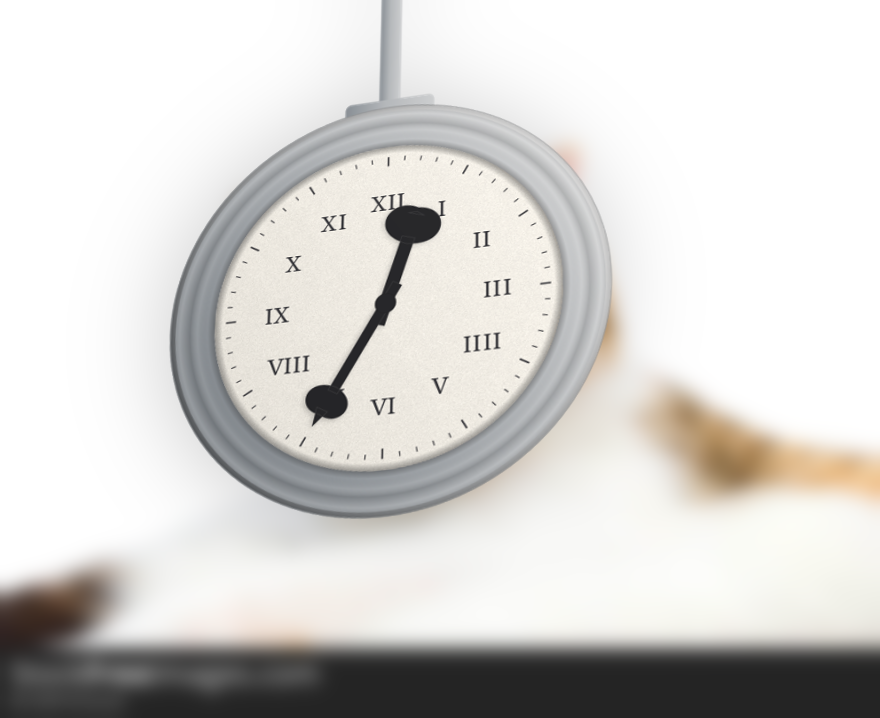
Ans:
h=12 m=35
